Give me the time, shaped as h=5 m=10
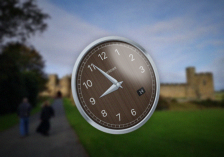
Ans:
h=8 m=56
